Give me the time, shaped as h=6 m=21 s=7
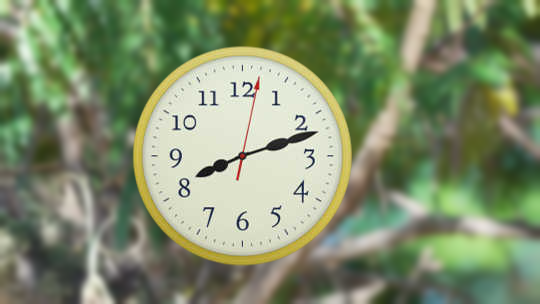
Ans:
h=8 m=12 s=2
